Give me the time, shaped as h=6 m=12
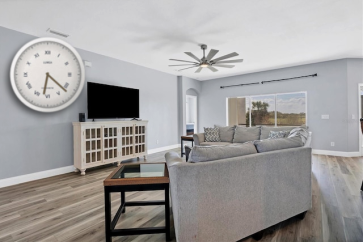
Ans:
h=6 m=22
